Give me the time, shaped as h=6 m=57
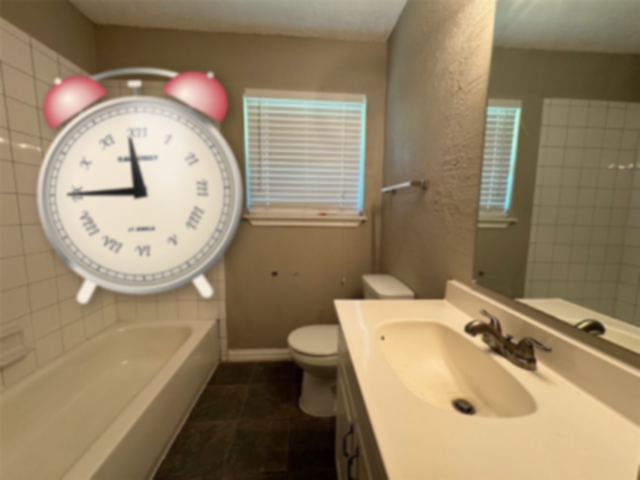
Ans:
h=11 m=45
